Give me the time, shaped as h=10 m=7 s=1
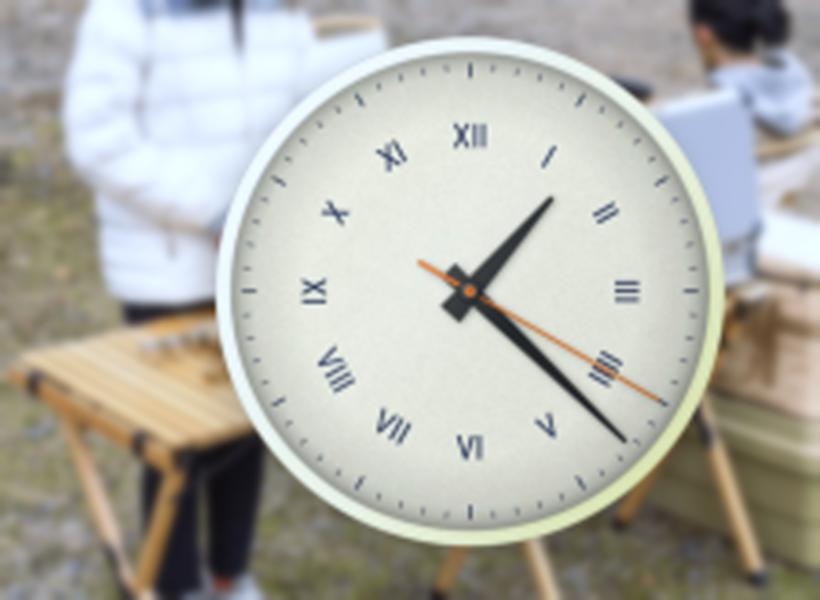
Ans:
h=1 m=22 s=20
